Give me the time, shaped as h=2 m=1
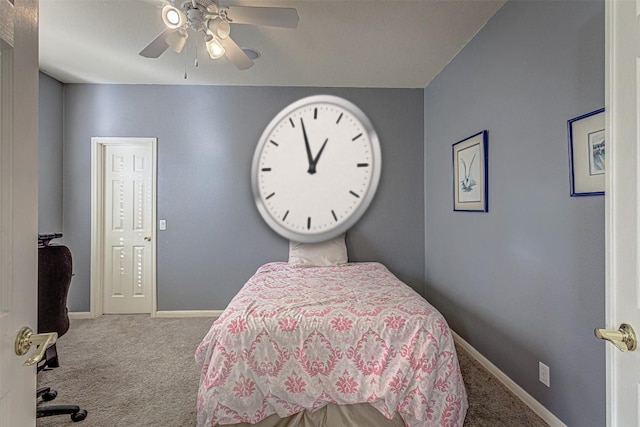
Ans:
h=12 m=57
